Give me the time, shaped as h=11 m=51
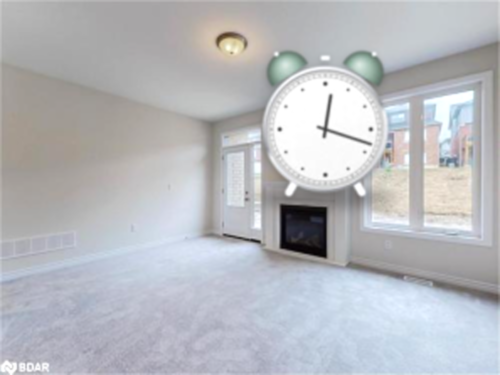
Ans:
h=12 m=18
